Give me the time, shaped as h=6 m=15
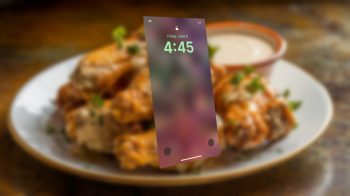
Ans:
h=4 m=45
